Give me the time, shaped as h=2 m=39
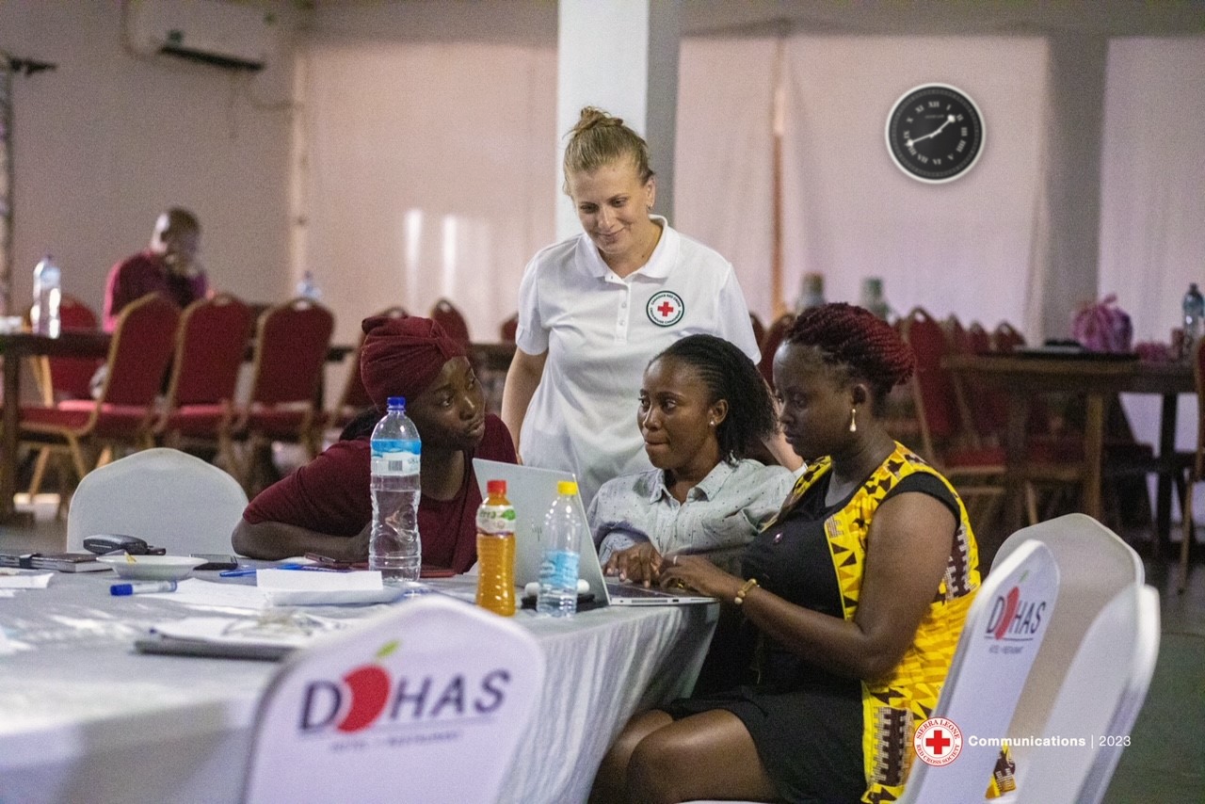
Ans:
h=1 m=42
